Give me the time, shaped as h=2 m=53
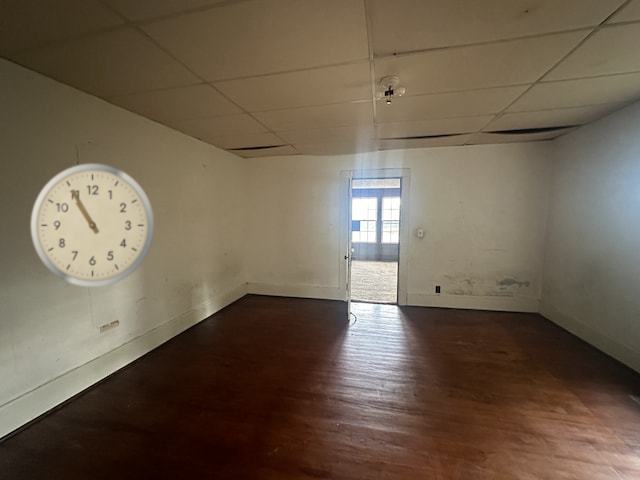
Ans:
h=10 m=55
